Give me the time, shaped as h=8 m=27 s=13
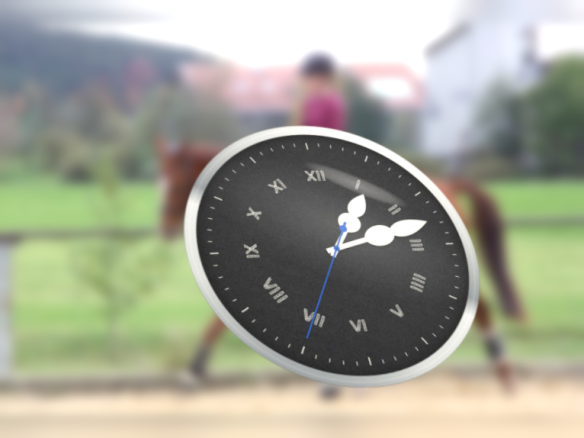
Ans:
h=1 m=12 s=35
